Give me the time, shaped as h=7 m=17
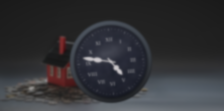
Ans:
h=4 m=47
